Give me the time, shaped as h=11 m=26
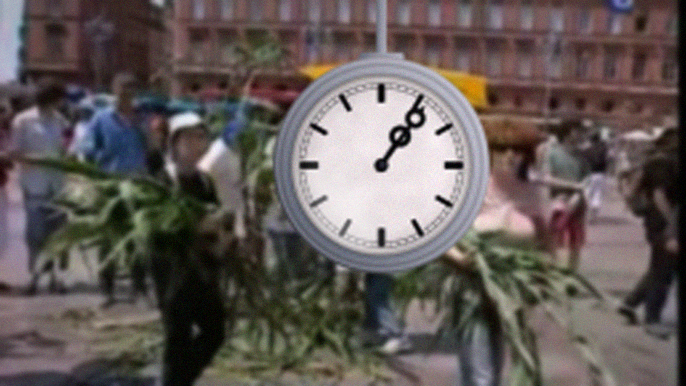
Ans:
h=1 m=6
